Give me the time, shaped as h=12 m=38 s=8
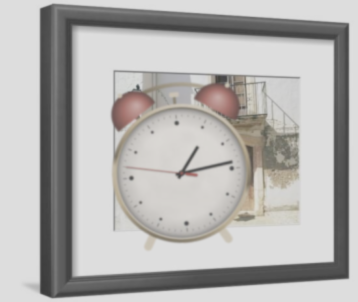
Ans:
h=1 m=13 s=47
